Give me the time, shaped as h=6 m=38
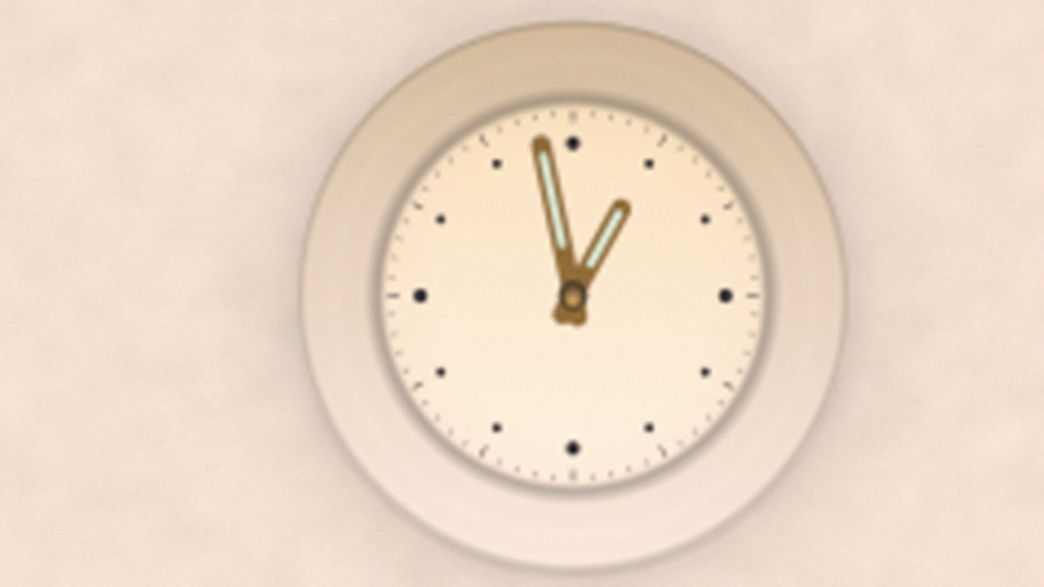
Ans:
h=12 m=58
